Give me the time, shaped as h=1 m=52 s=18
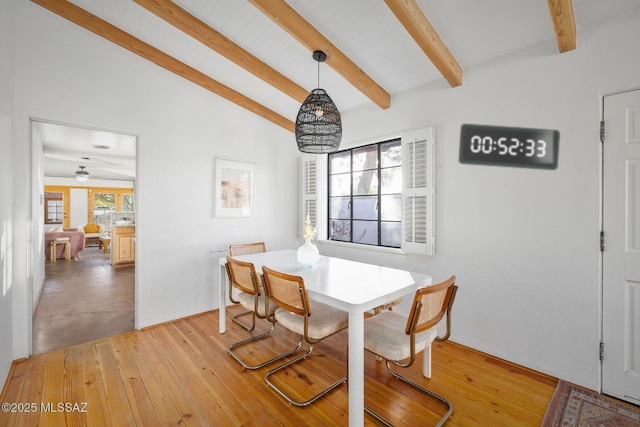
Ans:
h=0 m=52 s=33
